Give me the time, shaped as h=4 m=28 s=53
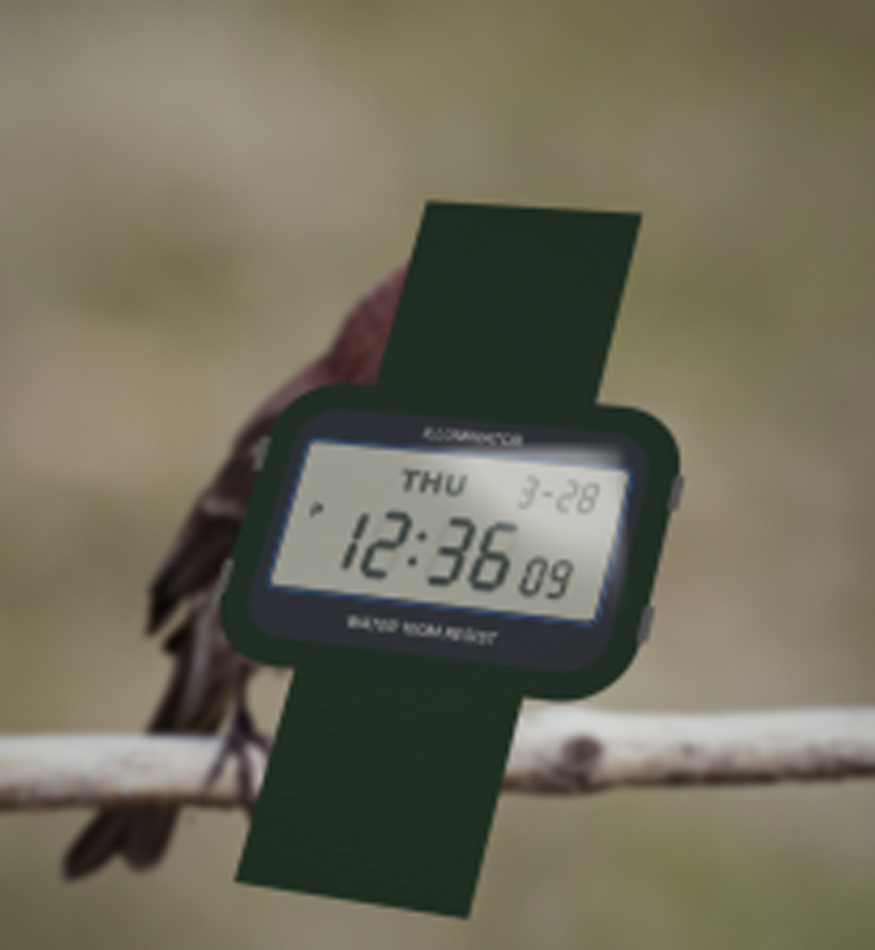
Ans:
h=12 m=36 s=9
